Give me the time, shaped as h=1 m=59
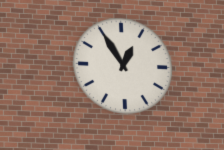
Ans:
h=12 m=55
